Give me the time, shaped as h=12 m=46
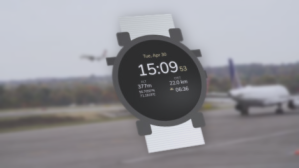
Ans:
h=15 m=9
